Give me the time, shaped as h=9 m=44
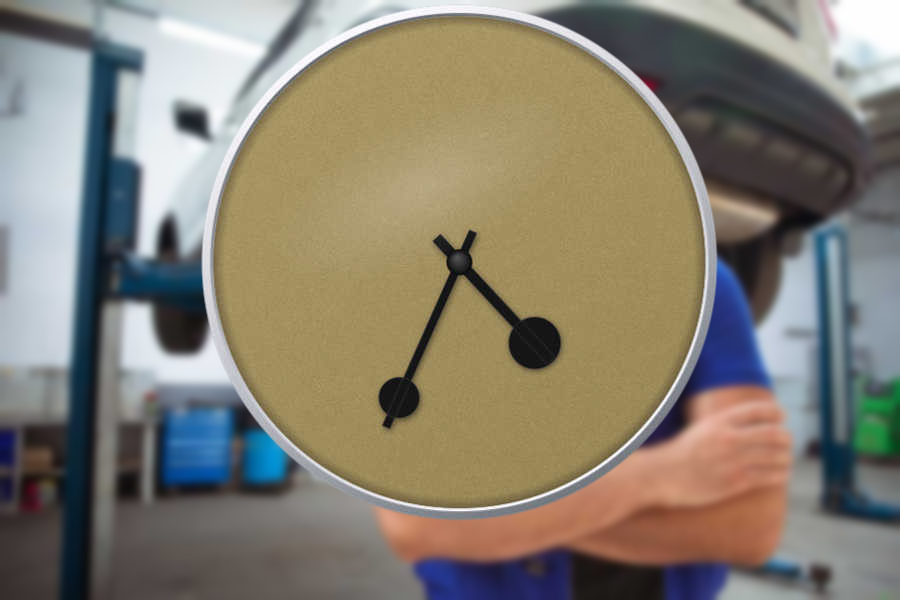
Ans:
h=4 m=34
